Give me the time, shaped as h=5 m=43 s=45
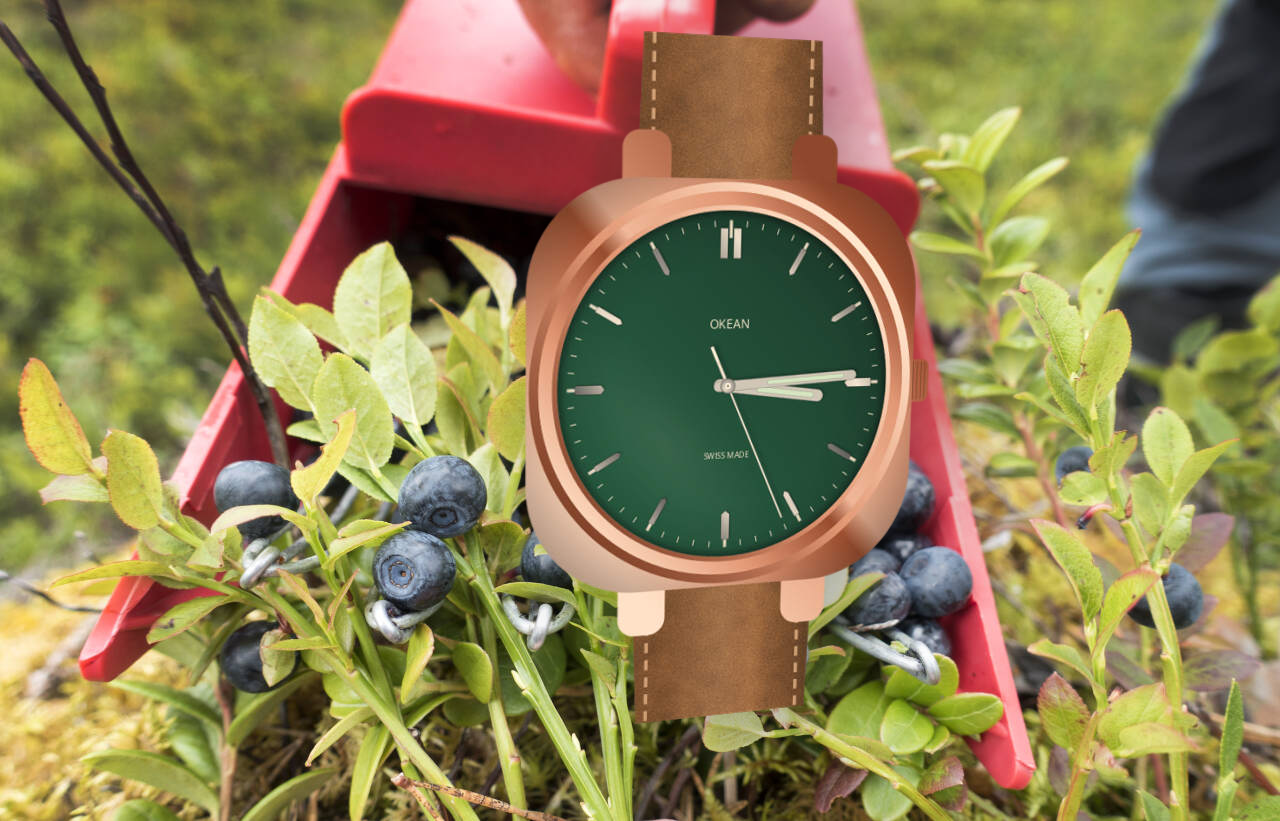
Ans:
h=3 m=14 s=26
